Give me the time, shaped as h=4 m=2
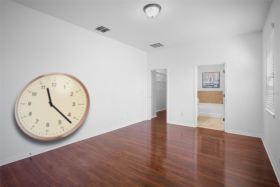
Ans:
h=11 m=22
